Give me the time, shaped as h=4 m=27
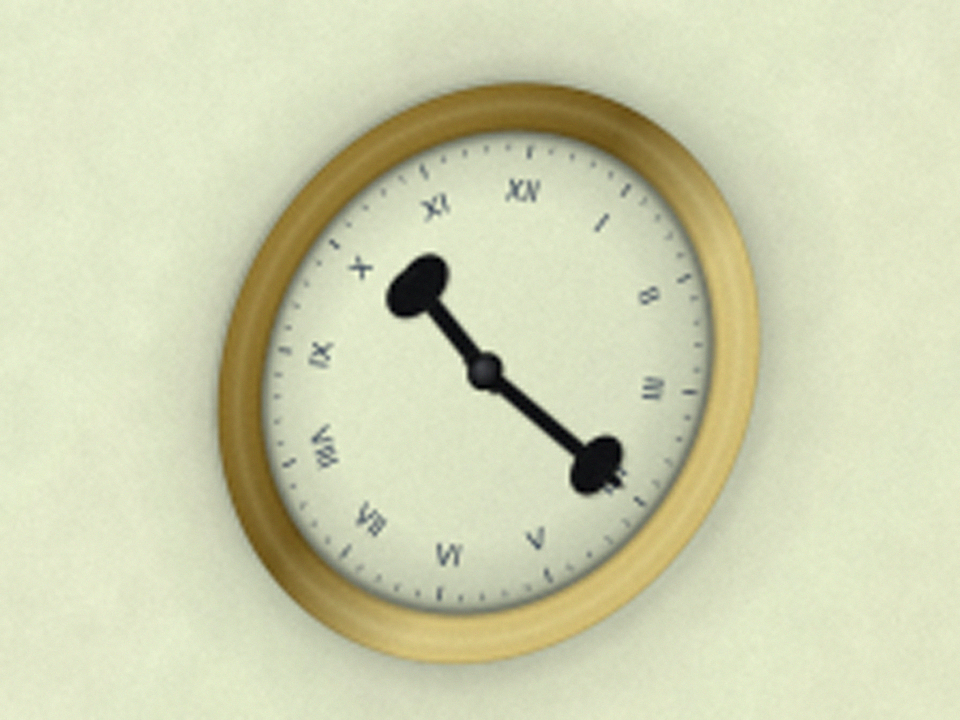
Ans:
h=10 m=20
